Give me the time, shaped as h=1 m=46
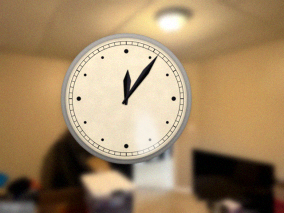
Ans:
h=12 m=6
